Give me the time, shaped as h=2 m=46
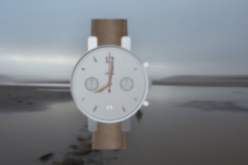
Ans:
h=8 m=1
